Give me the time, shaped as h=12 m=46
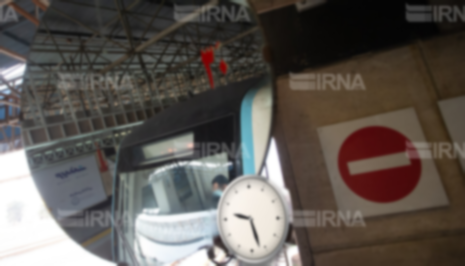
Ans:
h=9 m=27
